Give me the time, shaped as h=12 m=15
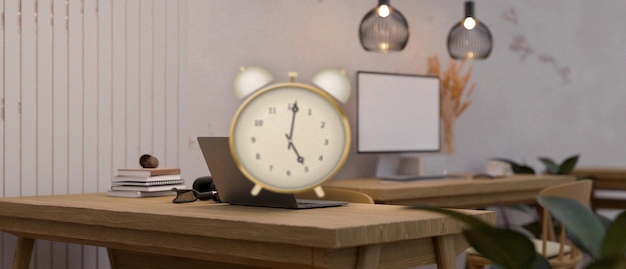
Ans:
h=5 m=1
